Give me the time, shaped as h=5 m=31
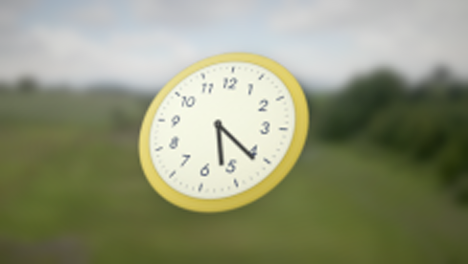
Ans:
h=5 m=21
